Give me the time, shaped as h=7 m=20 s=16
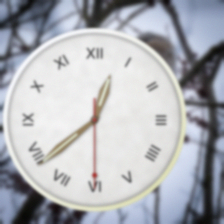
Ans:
h=12 m=38 s=30
